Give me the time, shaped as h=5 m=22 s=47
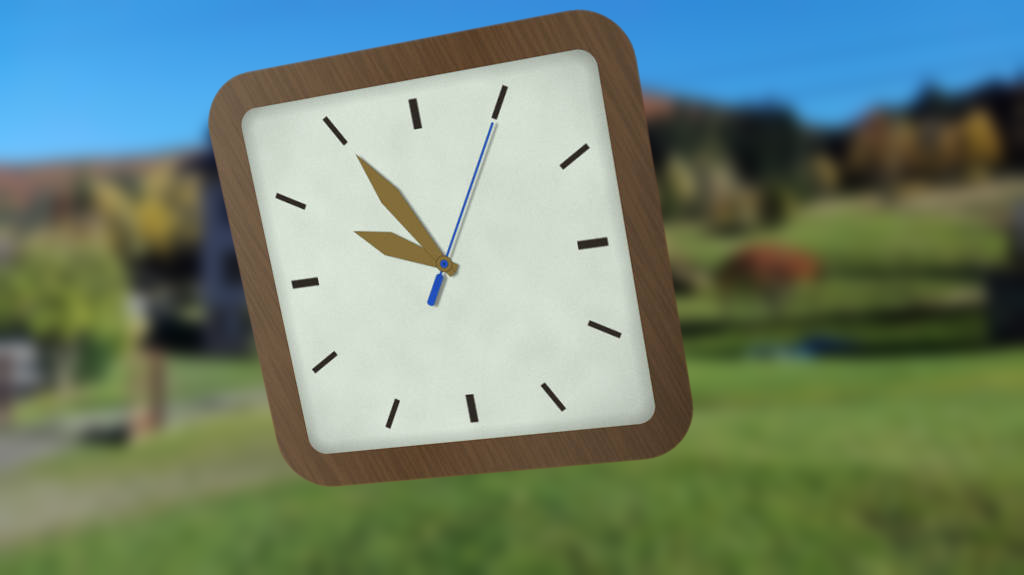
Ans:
h=9 m=55 s=5
